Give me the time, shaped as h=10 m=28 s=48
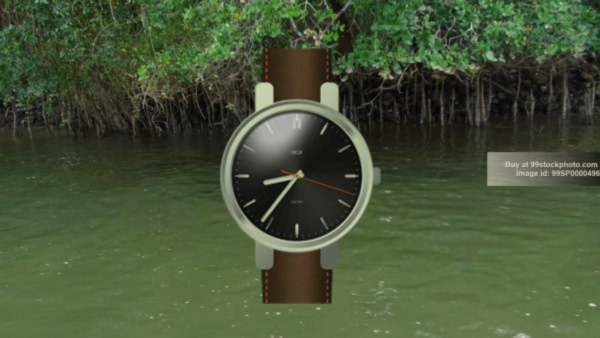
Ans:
h=8 m=36 s=18
